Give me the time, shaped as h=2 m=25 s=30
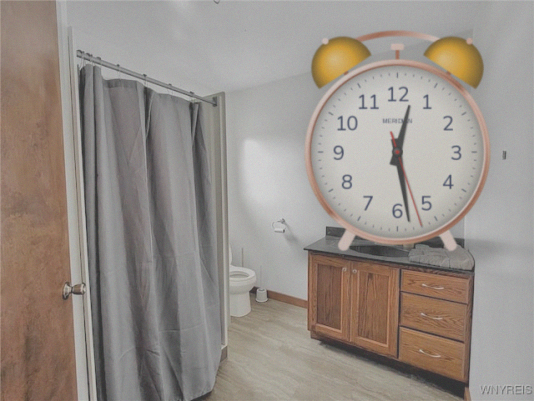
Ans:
h=12 m=28 s=27
